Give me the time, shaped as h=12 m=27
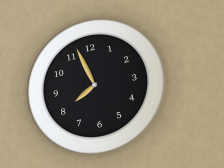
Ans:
h=7 m=57
